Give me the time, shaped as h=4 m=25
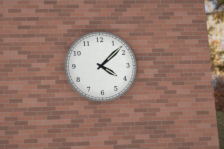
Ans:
h=4 m=8
